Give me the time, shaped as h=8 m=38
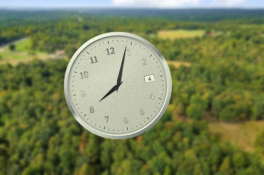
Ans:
h=8 m=4
